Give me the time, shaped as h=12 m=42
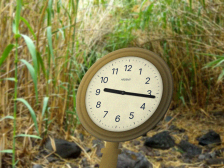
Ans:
h=9 m=16
